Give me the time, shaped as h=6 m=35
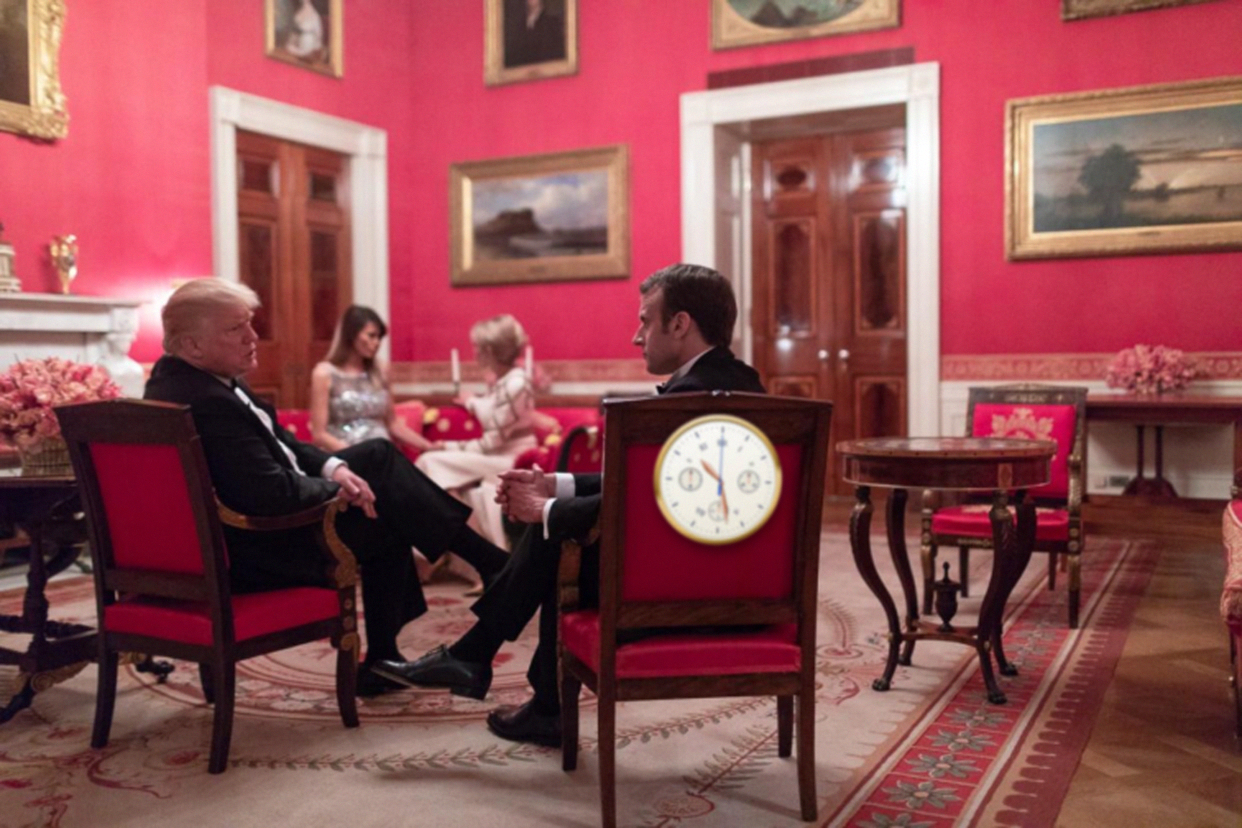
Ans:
h=10 m=28
